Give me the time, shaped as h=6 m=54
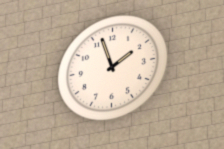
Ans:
h=1 m=57
